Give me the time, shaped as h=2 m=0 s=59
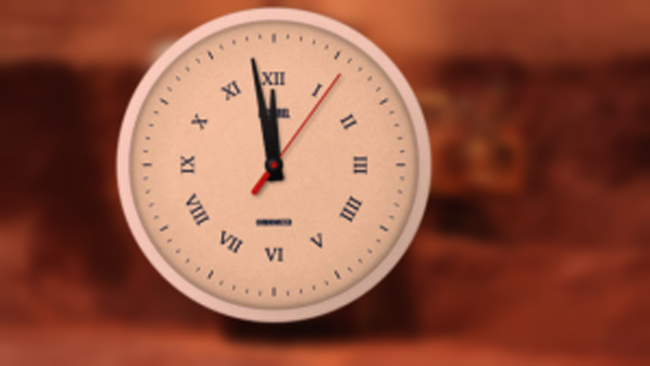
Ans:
h=11 m=58 s=6
